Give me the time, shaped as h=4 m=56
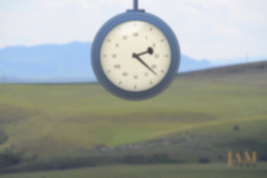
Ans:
h=2 m=22
